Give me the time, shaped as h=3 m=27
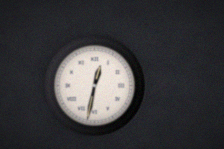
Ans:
h=12 m=32
